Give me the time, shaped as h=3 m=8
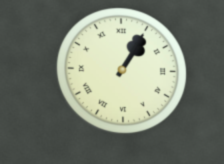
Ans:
h=1 m=5
